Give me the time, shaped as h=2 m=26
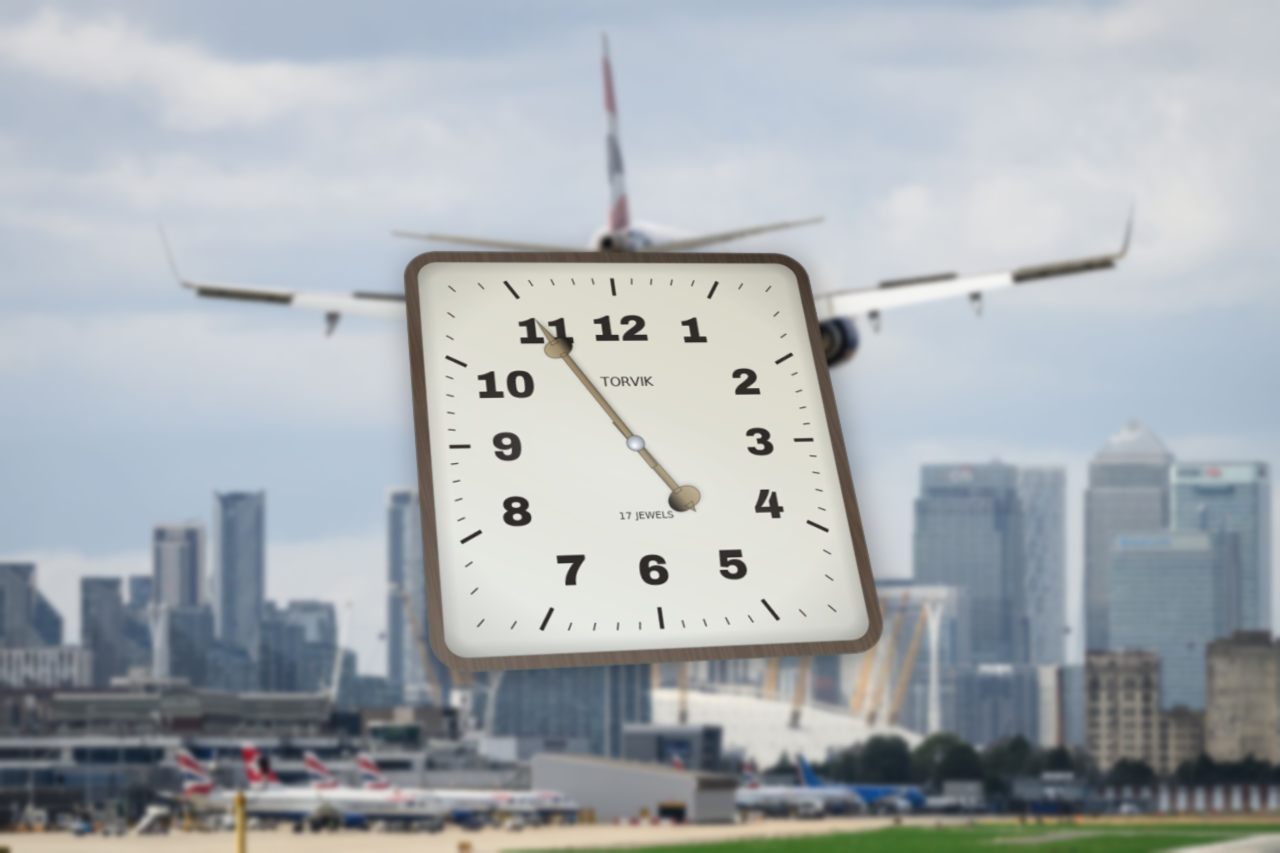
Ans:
h=4 m=55
